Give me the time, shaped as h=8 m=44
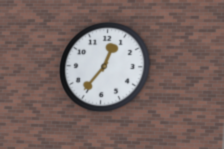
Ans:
h=12 m=36
